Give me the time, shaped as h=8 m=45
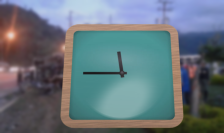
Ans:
h=11 m=45
